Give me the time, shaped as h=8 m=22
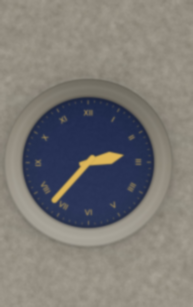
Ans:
h=2 m=37
